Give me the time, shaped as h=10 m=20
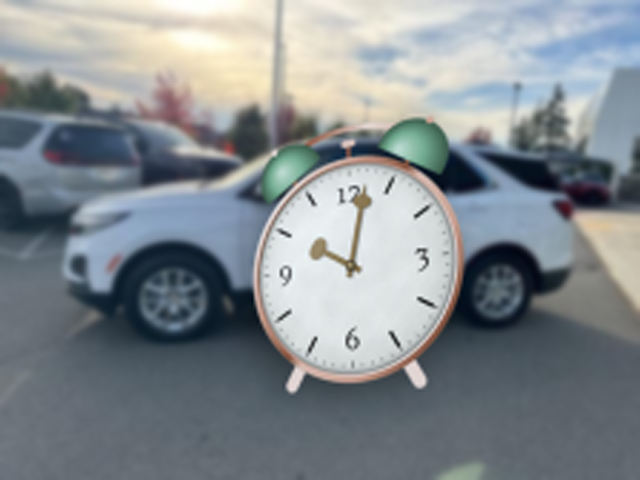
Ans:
h=10 m=2
